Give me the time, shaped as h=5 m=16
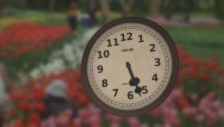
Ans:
h=5 m=27
